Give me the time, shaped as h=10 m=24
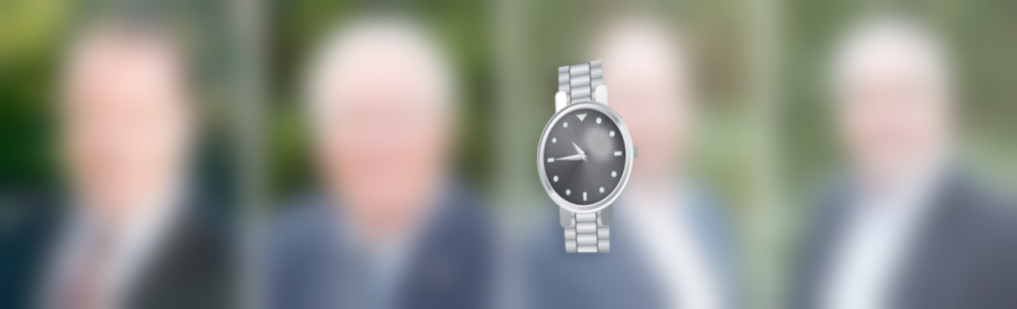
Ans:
h=10 m=45
